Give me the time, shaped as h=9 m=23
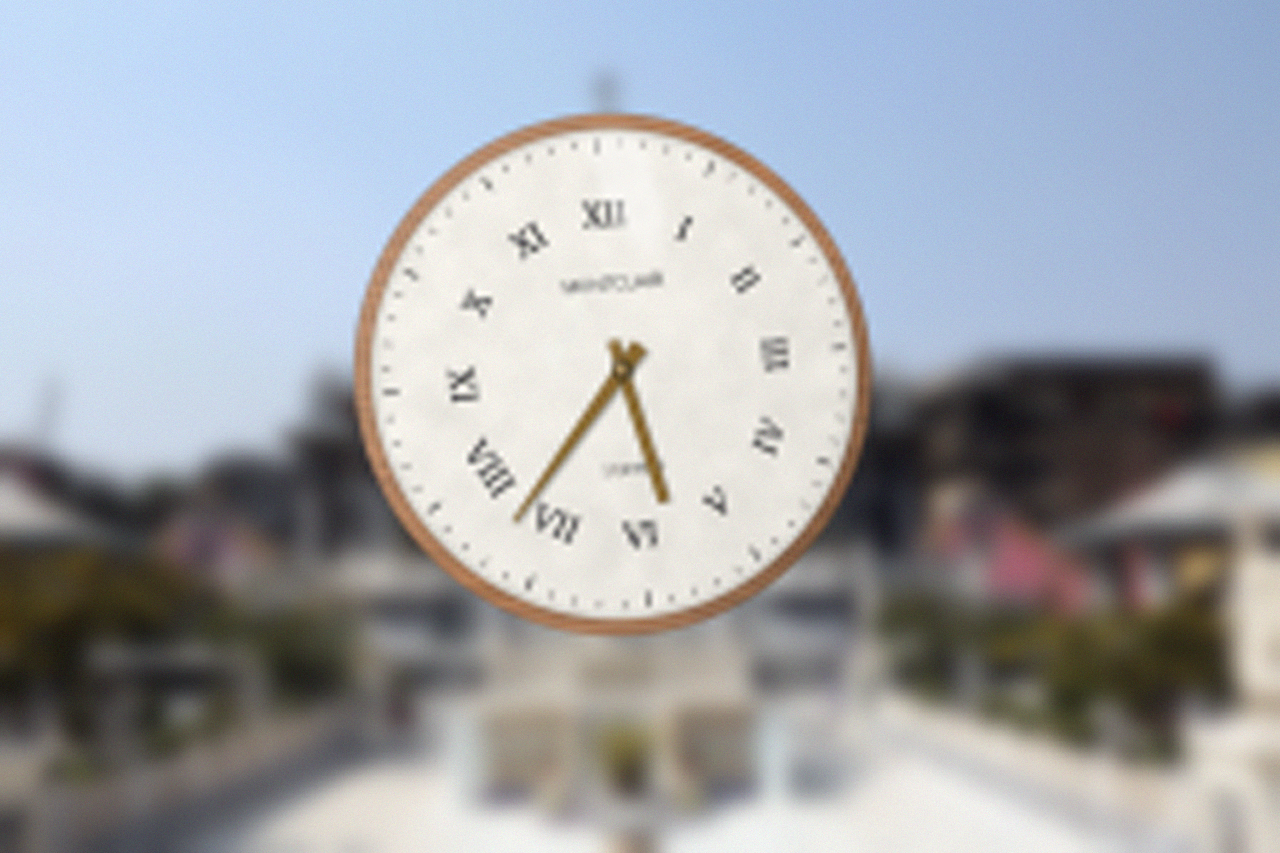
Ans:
h=5 m=37
